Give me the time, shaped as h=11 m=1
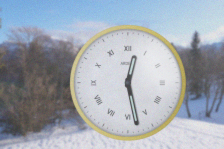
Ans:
h=12 m=28
